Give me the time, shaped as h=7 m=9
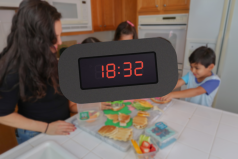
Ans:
h=18 m=32
